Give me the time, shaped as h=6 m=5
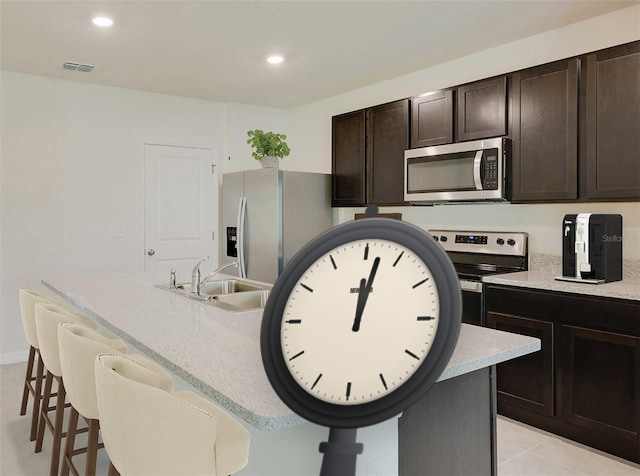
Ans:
h=12 m=2
